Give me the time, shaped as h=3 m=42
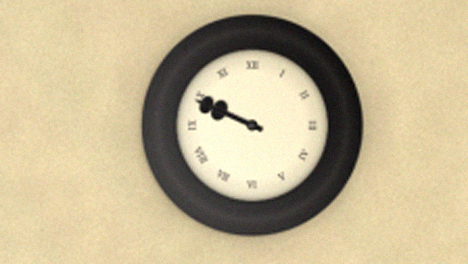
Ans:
h=9 m=49
